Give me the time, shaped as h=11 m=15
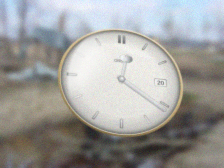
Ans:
h=12 m=21
